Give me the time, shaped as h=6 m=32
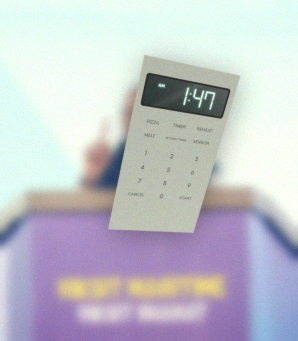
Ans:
h=1 m=47
